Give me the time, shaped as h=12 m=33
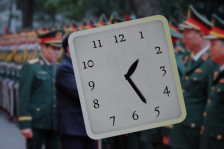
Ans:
h=1 m=26
